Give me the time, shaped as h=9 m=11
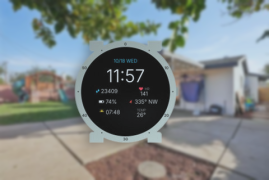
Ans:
h=11 m=57
